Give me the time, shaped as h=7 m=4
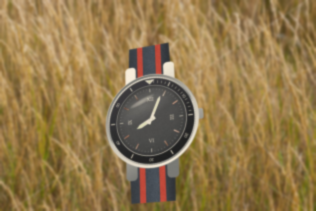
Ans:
h=8 m=4
